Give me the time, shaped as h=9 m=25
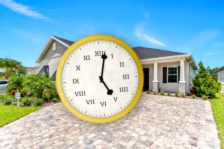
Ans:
h=5 m=2
